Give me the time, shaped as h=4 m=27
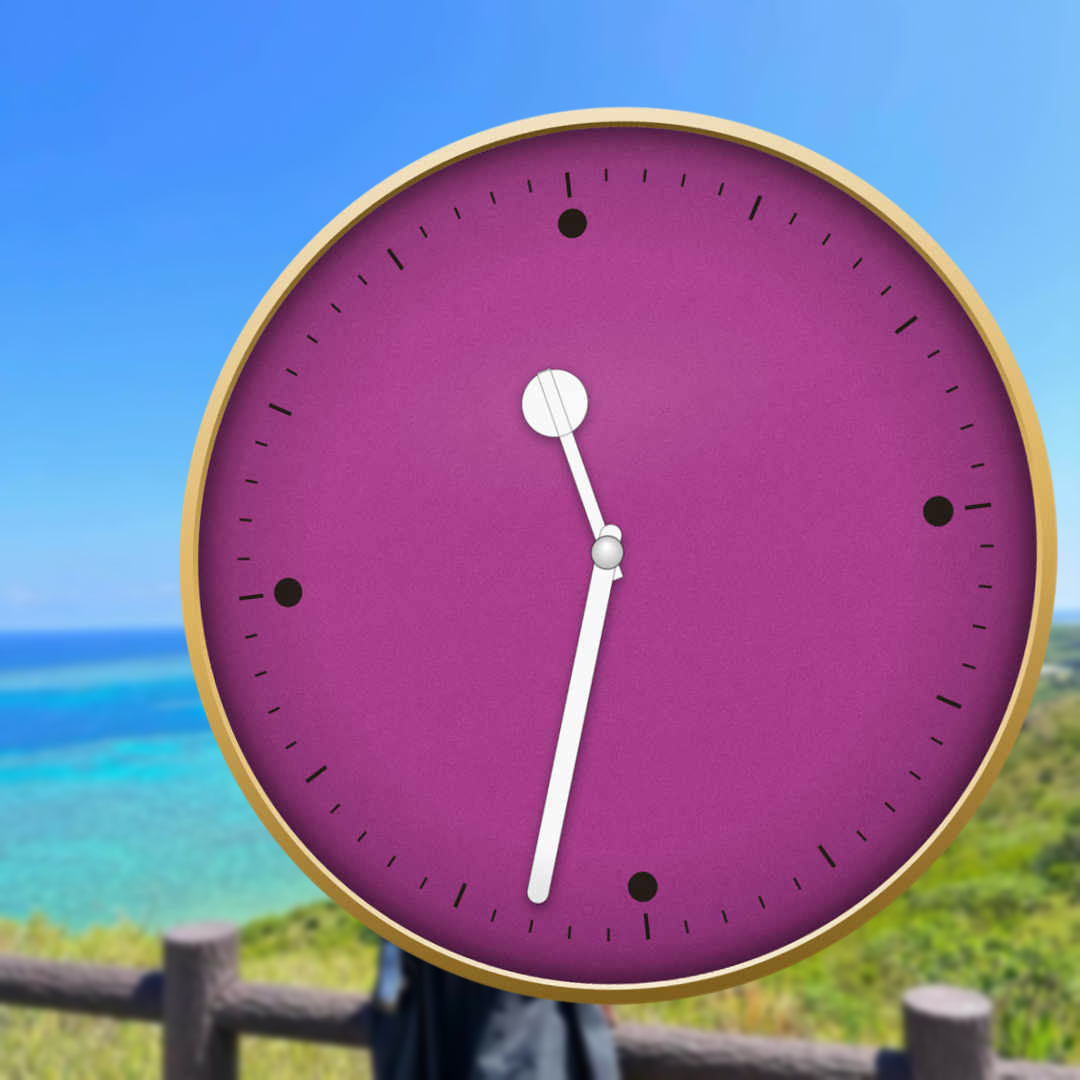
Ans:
h=11 m=33
